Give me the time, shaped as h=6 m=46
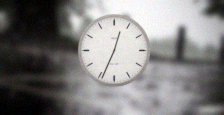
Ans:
h=12 m=34
